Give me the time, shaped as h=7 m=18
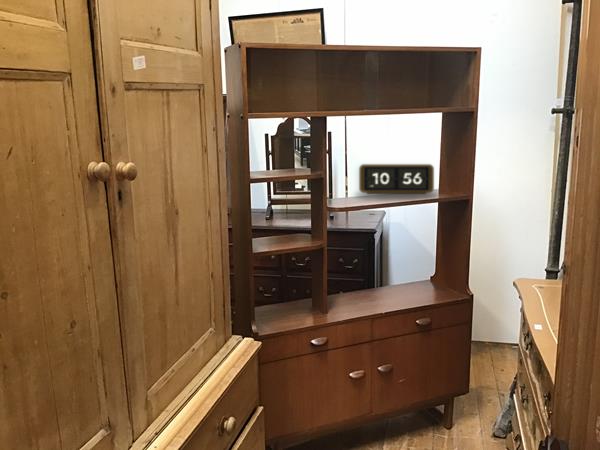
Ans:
h=10 m=56
